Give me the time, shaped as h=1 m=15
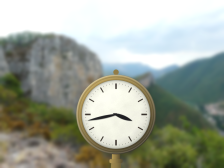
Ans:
h=3 m=43
